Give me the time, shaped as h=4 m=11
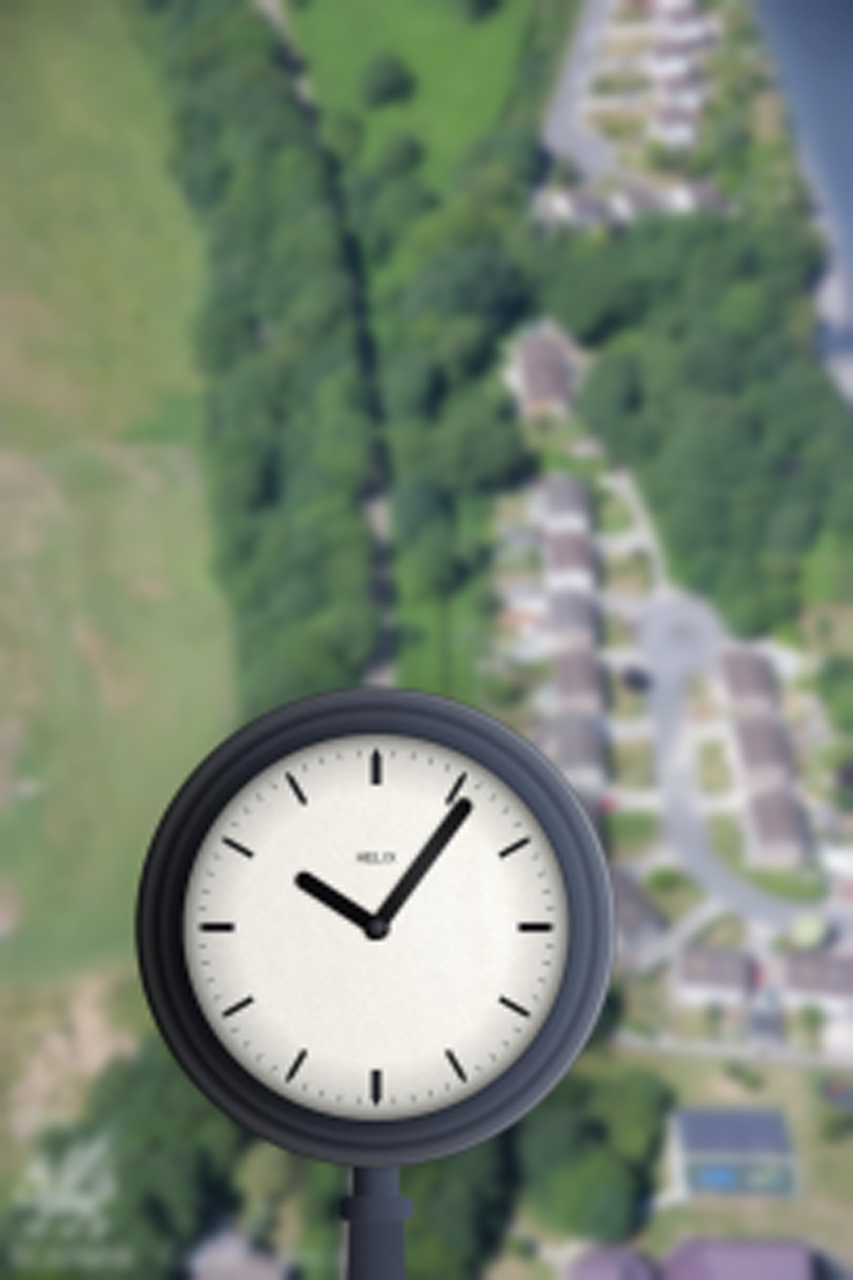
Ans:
h=10 m=6
